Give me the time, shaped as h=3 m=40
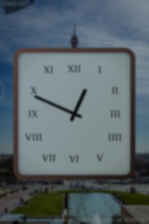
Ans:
h=12 m=49
